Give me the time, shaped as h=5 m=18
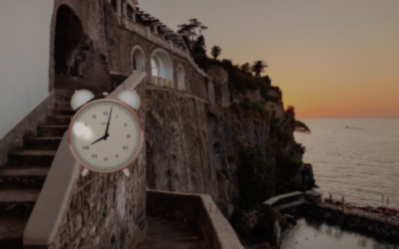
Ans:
h=8 m=2
